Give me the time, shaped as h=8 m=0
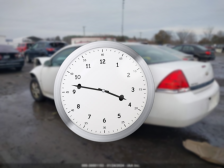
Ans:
h=3 m=47
